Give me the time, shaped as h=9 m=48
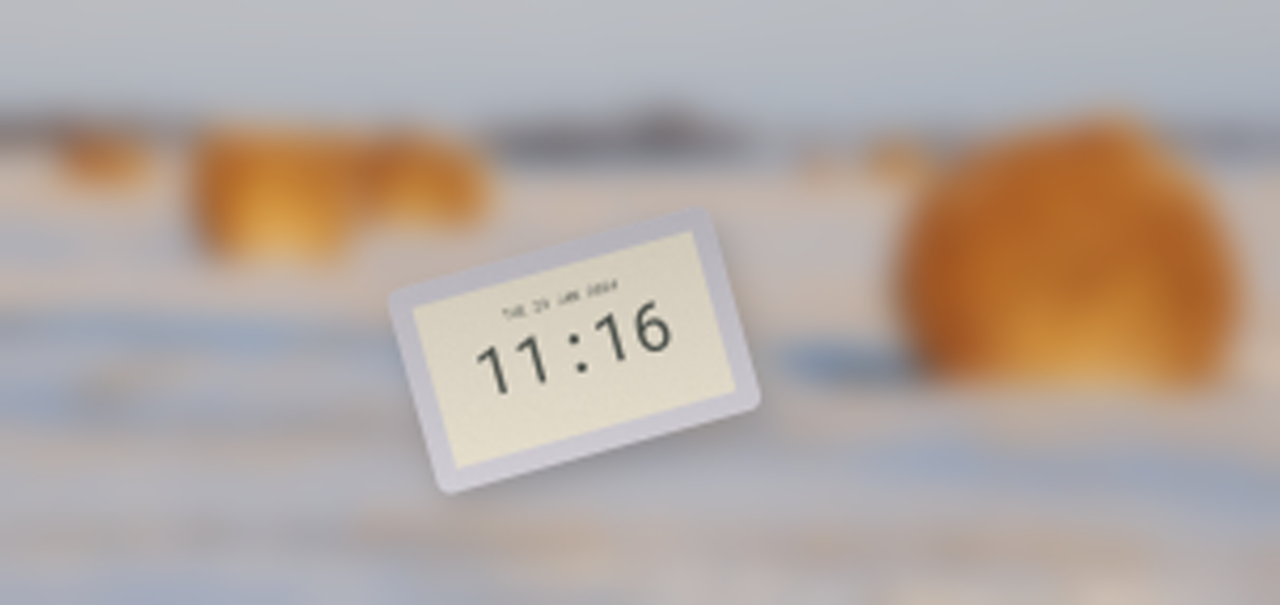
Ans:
h=11 m=16
